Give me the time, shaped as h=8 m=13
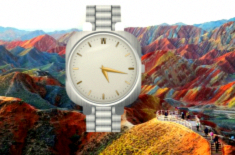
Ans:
h=5 m=17
